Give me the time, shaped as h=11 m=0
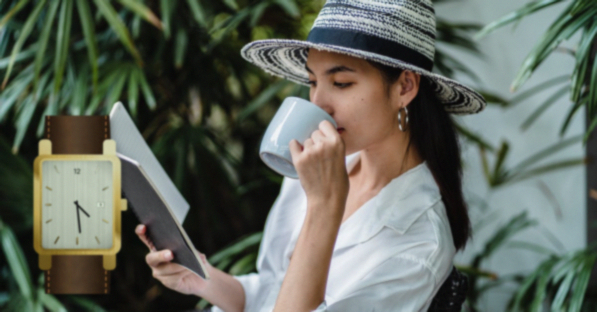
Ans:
h=4 m=29
